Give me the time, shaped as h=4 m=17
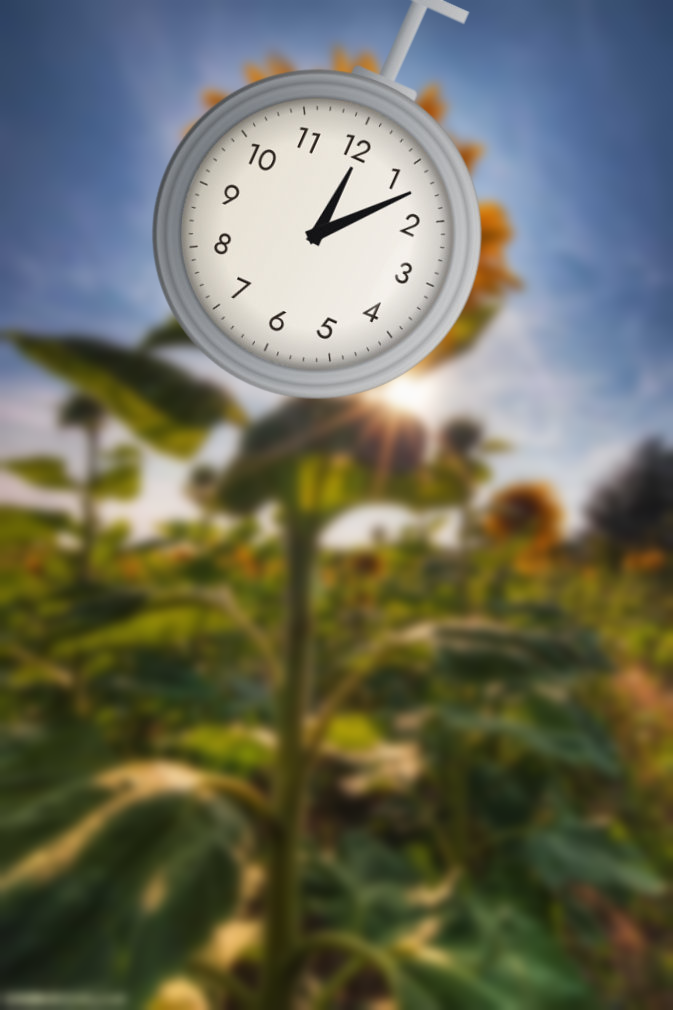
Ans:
h=12 m=7
